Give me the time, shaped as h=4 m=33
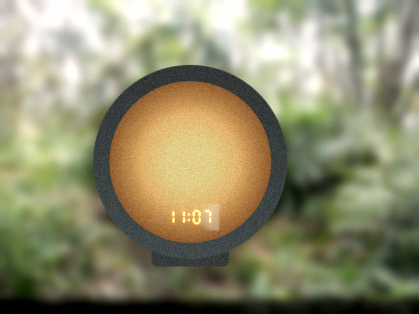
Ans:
h=11 m=7
